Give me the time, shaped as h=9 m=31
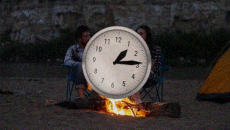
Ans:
h=1 m=14
